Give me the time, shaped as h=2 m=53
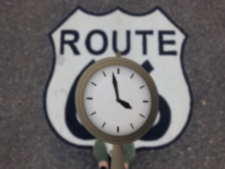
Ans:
h=3 m=58
